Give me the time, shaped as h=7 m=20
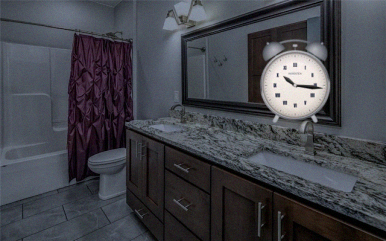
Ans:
h=10 m=16
